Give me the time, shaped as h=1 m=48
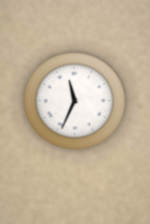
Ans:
h=11 m=34
